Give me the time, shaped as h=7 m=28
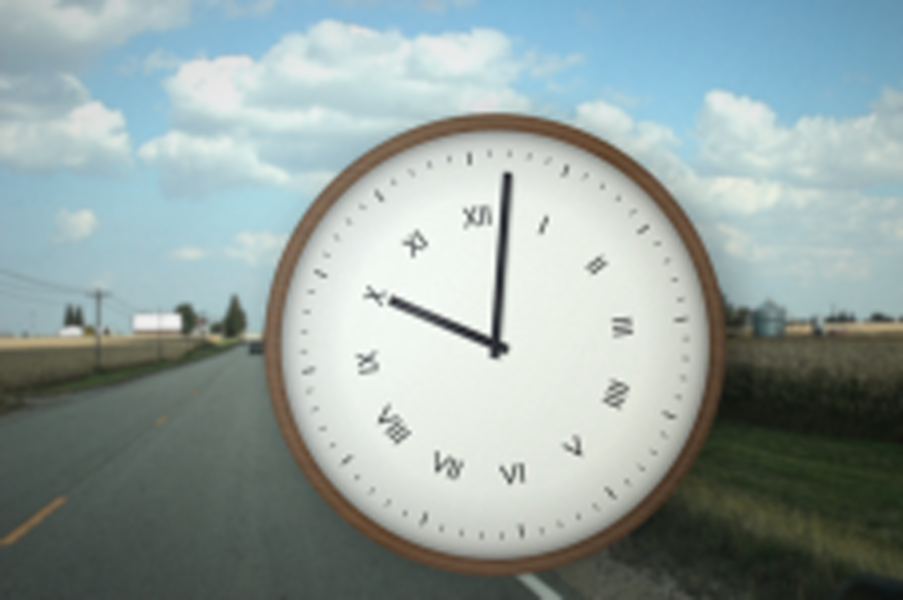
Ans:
h=10 m=2
